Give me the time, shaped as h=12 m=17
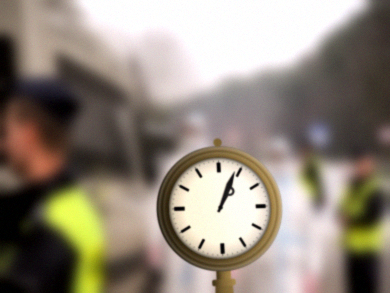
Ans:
h=1 m=4
